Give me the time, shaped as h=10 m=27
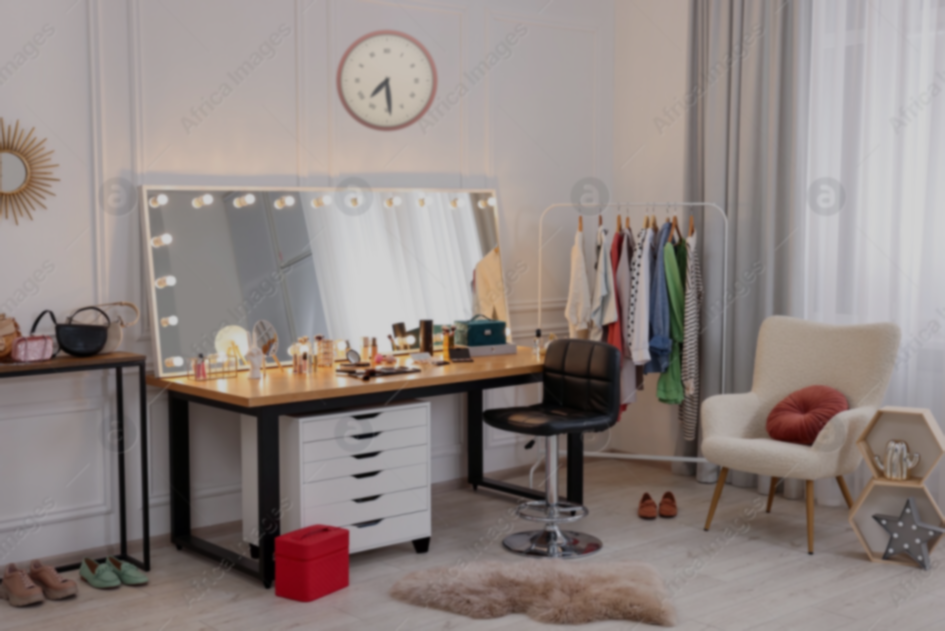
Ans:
h=7 m=29
